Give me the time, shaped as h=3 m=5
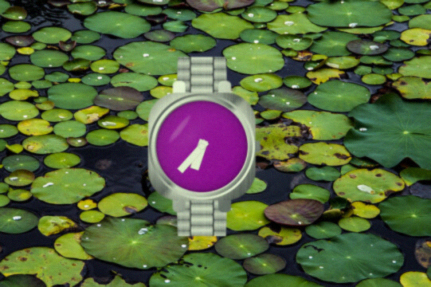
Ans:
h=6 m=37
